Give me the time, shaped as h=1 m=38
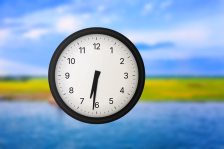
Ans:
h=6 m=31
